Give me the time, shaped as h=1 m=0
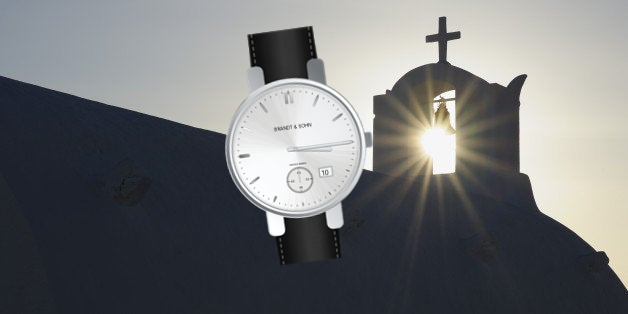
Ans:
h=3 m=15
